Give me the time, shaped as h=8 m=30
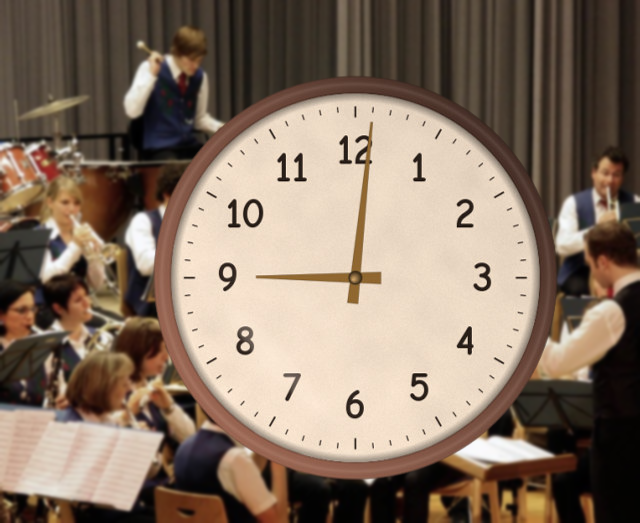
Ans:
h=9 m=1
